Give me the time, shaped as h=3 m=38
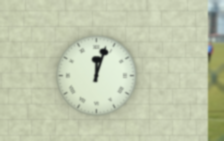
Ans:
h=12 m=3
